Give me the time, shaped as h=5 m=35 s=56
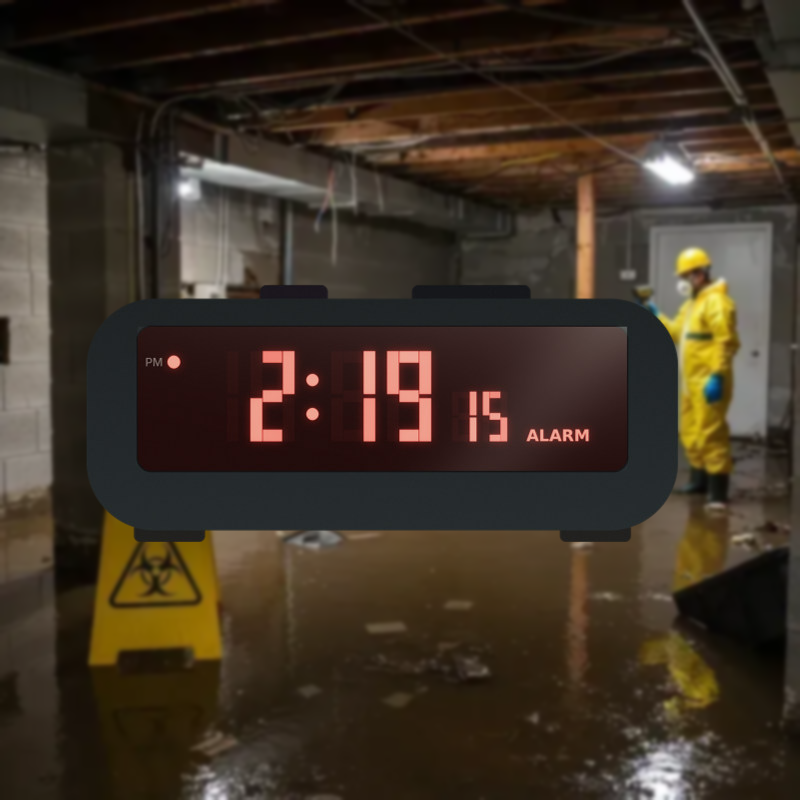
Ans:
h=2 m=19 s=15
